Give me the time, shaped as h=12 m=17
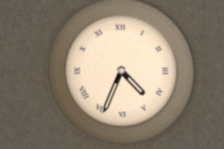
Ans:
h=4 m=34
